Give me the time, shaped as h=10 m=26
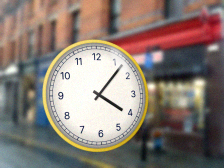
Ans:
h=4 m=7
